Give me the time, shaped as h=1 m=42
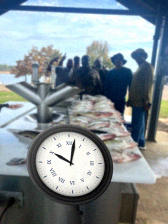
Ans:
h=10 m=2
